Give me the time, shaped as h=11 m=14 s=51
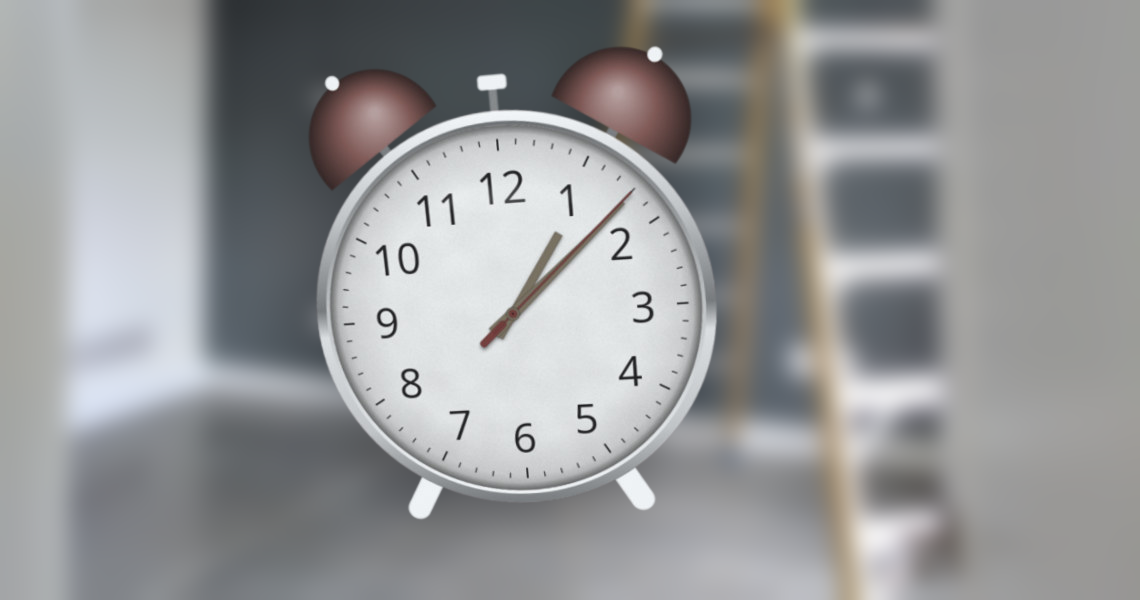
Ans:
h=1 m=8 s=8
